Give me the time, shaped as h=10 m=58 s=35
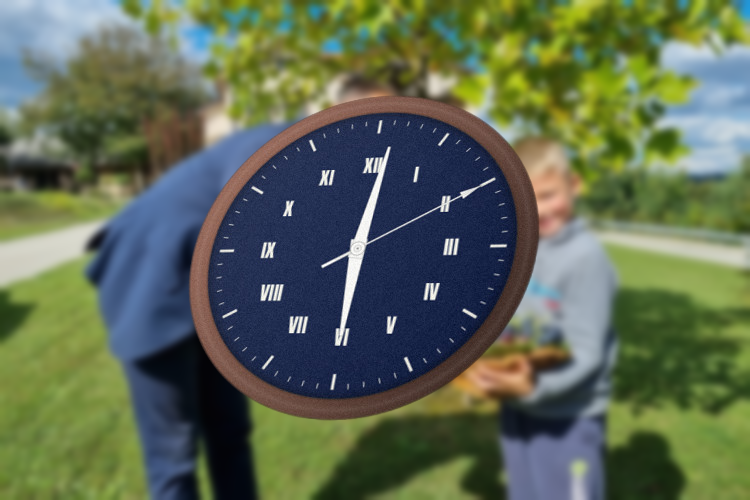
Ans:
h=6 m=1 s=10
